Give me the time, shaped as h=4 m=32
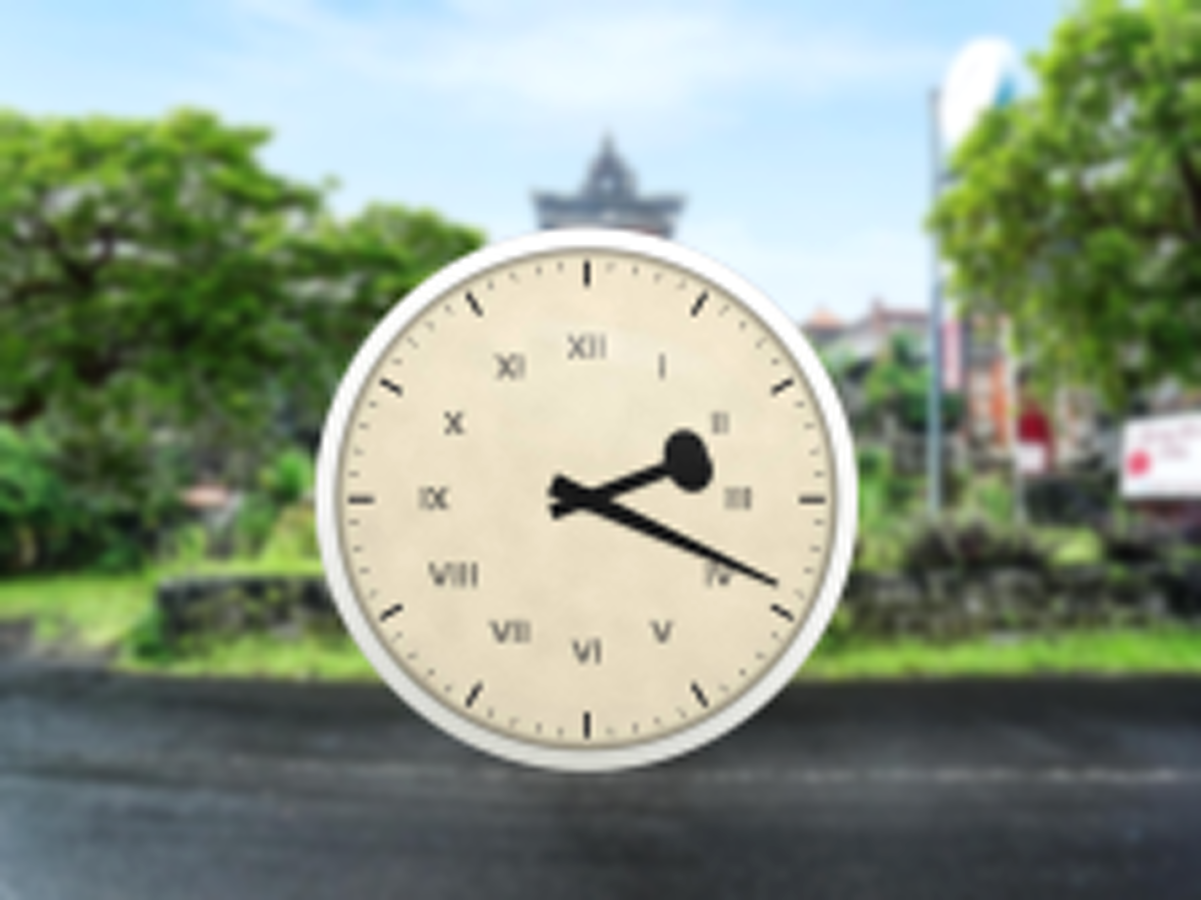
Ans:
h=2 m=19
